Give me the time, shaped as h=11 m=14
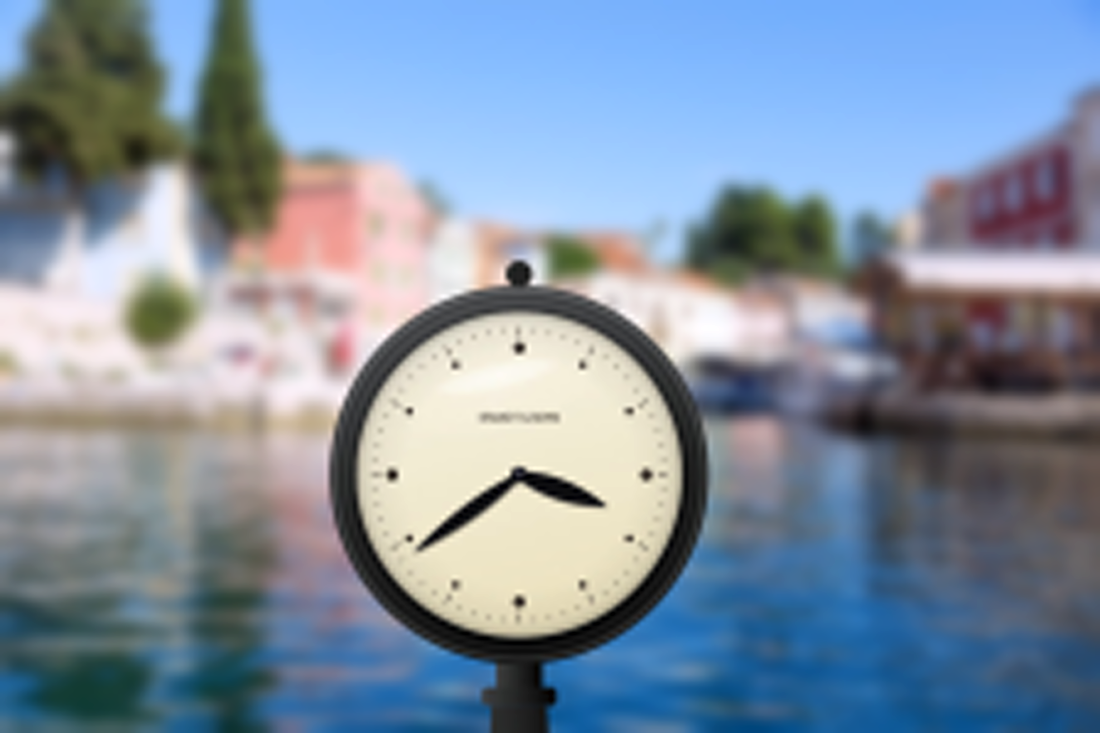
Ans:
h=3 m=39
